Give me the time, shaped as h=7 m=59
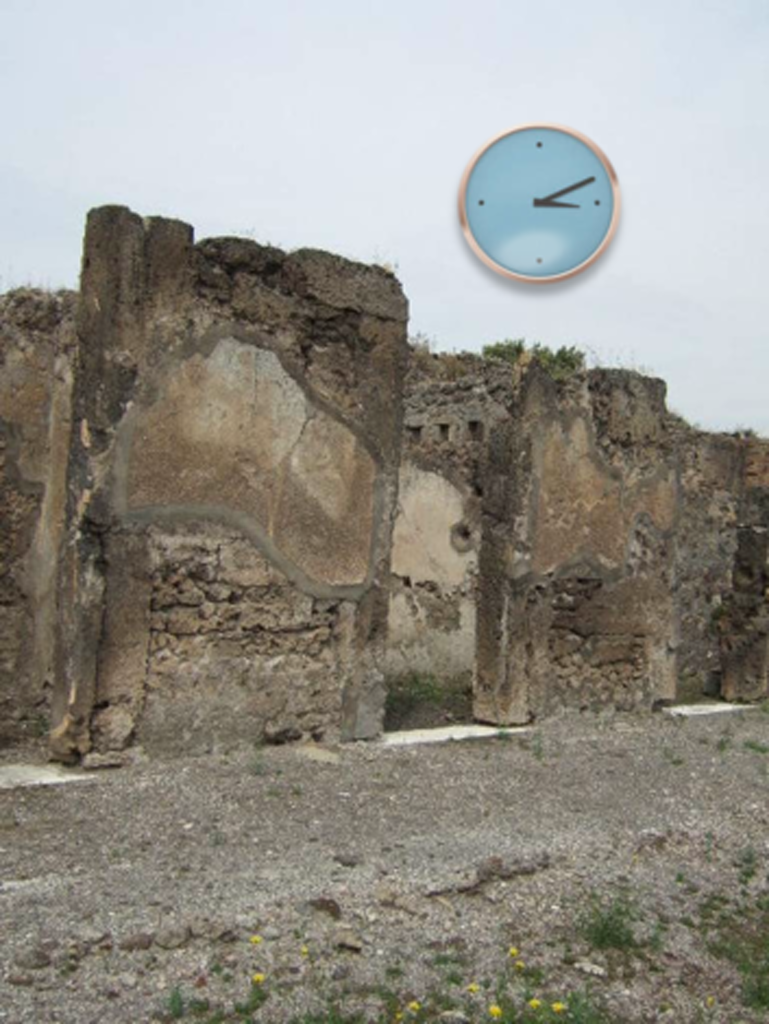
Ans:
h=3 m=11
